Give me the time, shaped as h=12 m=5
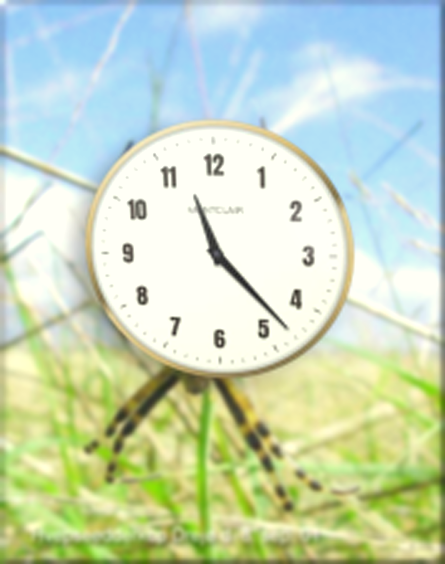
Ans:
h=11 m=23
